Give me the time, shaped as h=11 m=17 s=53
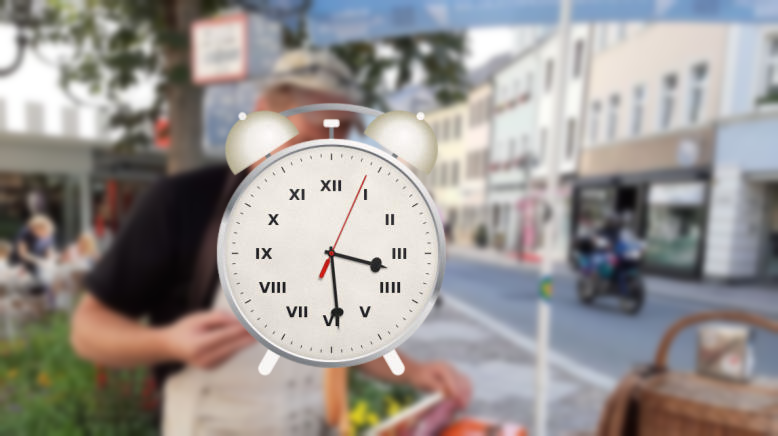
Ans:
h=3 m=29 s=4
